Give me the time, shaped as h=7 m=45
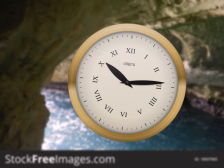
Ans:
h=10 m=14
